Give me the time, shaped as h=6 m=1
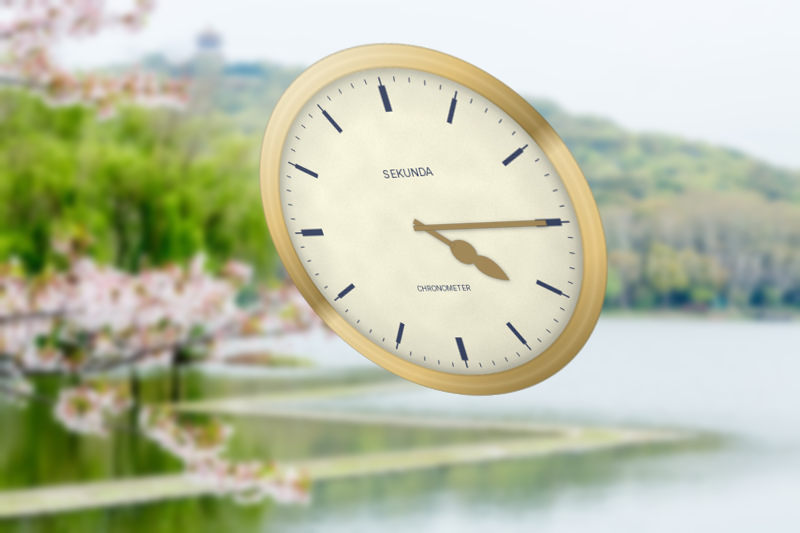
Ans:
h=4 m=15
